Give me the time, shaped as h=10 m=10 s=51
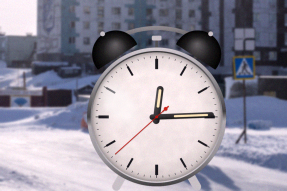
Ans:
h=12 m=14 s=38
